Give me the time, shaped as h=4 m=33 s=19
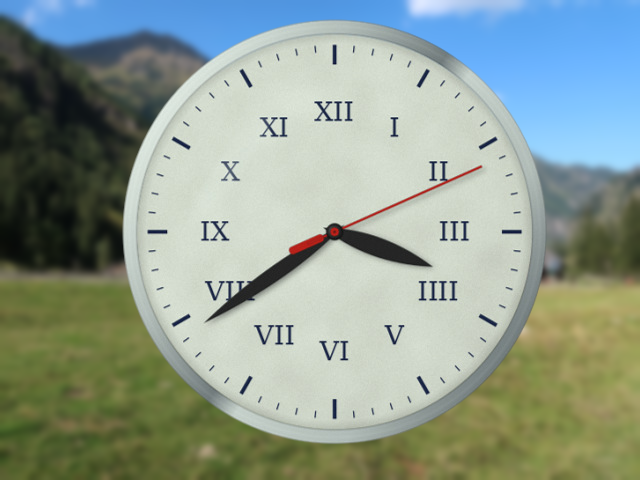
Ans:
h=3 m=39 s=11
